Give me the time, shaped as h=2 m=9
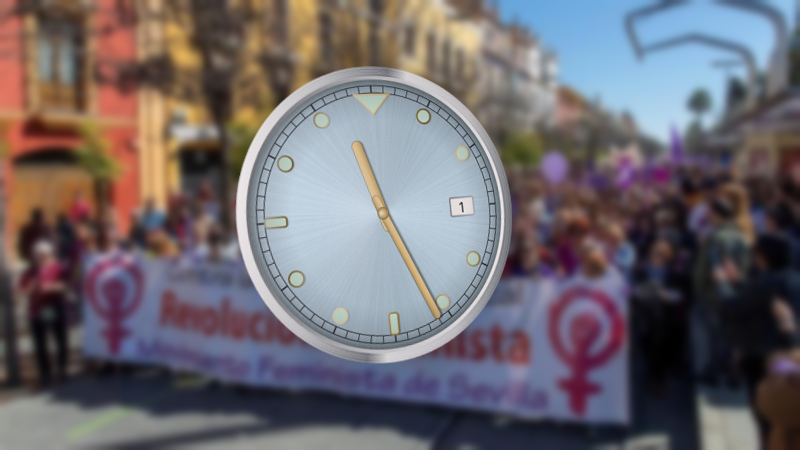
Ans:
h=11 m=26
